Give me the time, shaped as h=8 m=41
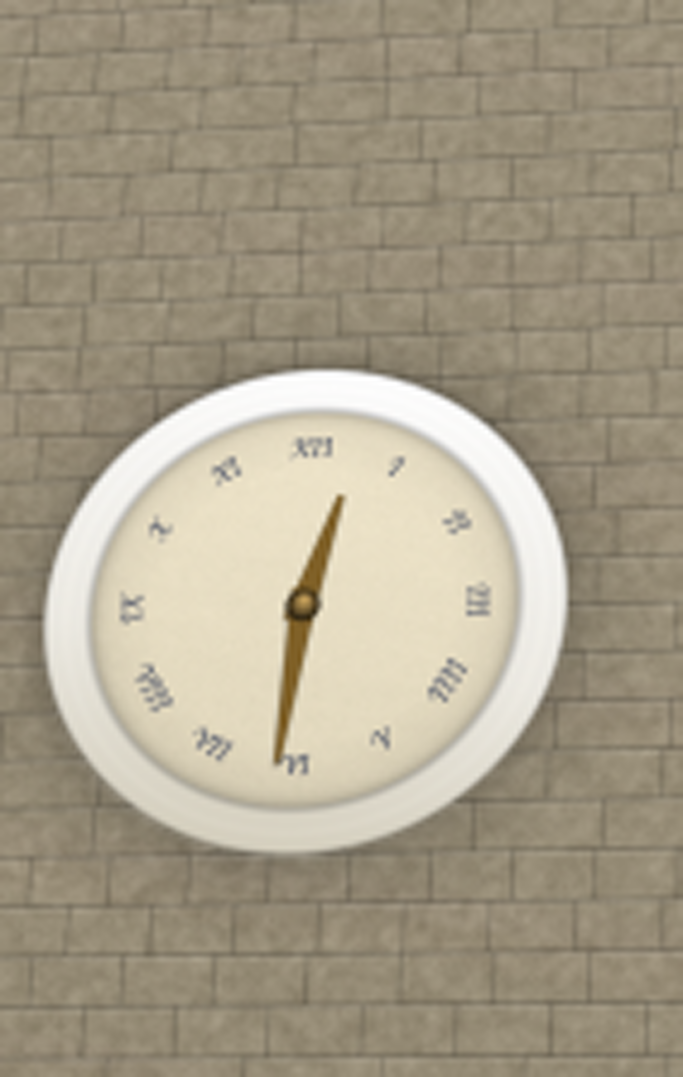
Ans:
h=12 m=31
